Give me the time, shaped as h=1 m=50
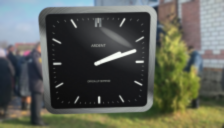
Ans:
h=2 m=12
